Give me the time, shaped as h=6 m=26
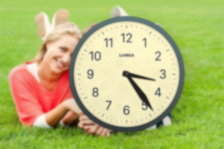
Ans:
h=3 m=24
